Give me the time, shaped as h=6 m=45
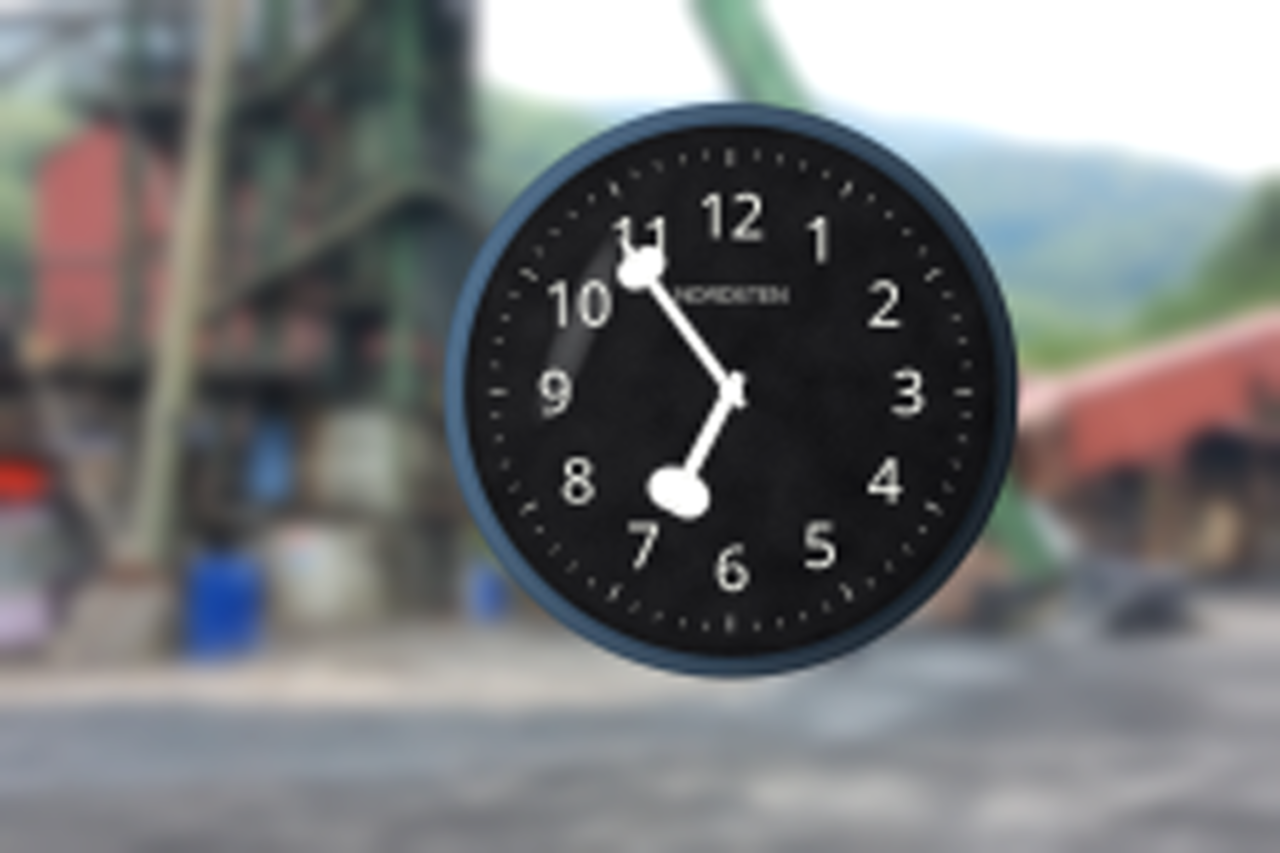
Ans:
h=6 m=54
